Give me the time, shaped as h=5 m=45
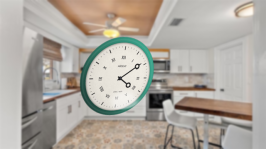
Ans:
h=4 m=9
